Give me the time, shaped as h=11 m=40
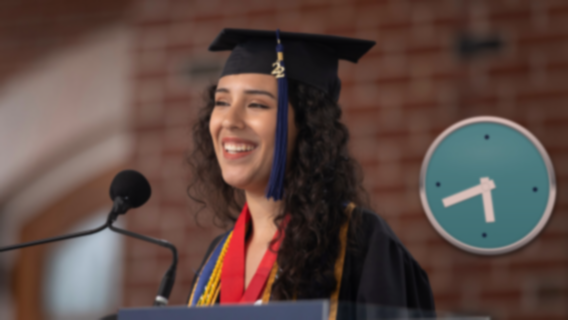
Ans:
h=5 m=41
